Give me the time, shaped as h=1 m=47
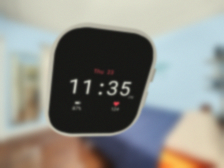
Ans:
h=11 m=35
